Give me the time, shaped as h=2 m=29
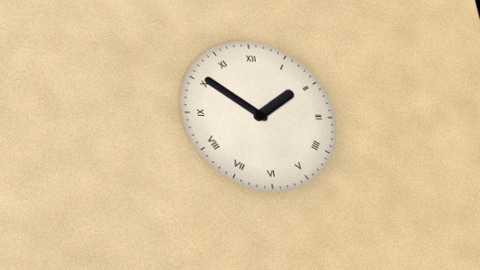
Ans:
h=1 m=51
